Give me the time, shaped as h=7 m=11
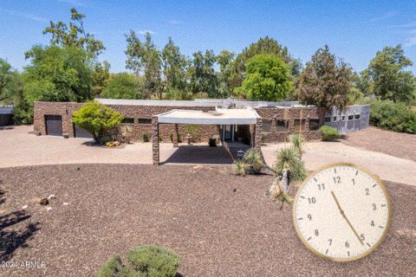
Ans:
h=11 m=26
